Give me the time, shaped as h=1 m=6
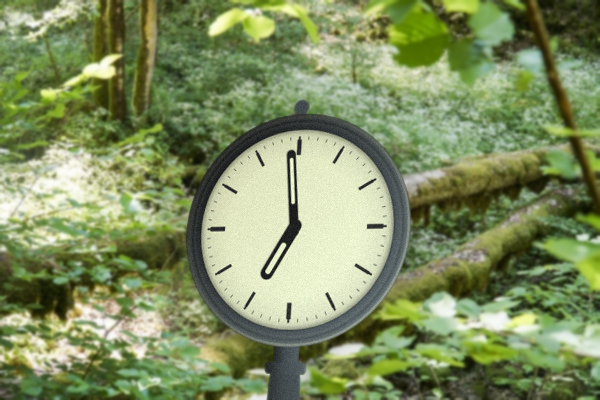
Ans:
h=6 m=59
